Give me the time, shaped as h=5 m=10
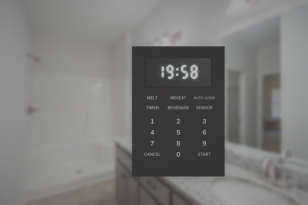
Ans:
h=19 m=58
